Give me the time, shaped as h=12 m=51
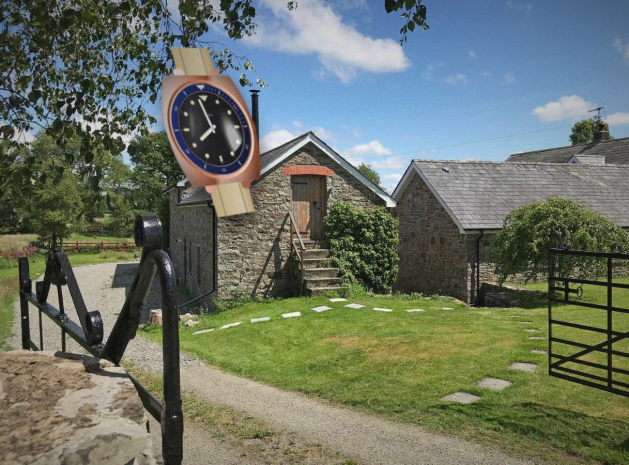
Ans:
h=7 m=58
